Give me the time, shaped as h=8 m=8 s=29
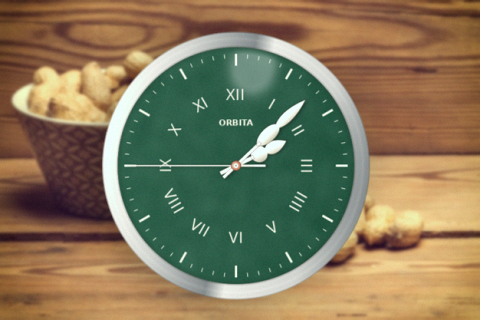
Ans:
h=2 m=7 s=45
